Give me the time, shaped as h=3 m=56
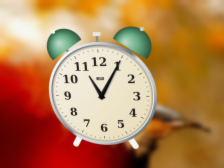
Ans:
h=11 m=5
